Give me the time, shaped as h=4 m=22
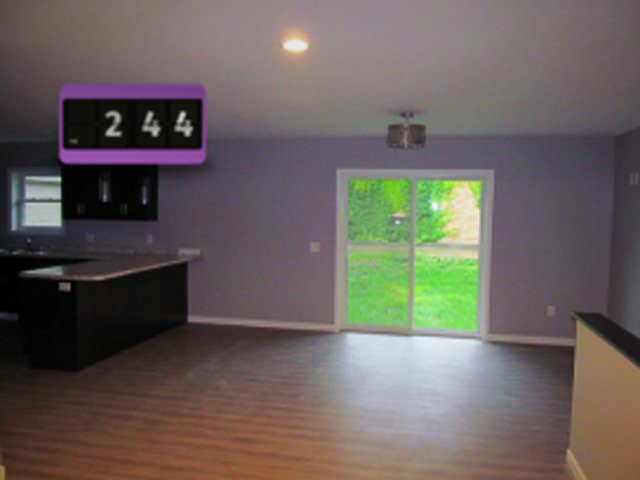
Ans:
h=2 m=44
